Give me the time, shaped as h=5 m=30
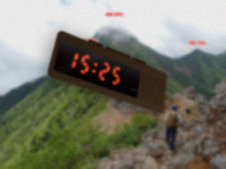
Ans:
h=15 m=25
